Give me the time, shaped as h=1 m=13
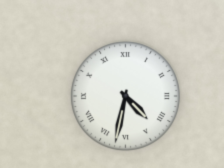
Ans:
h=4 m=32
